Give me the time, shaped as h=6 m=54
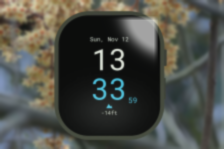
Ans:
h=13 m=33
